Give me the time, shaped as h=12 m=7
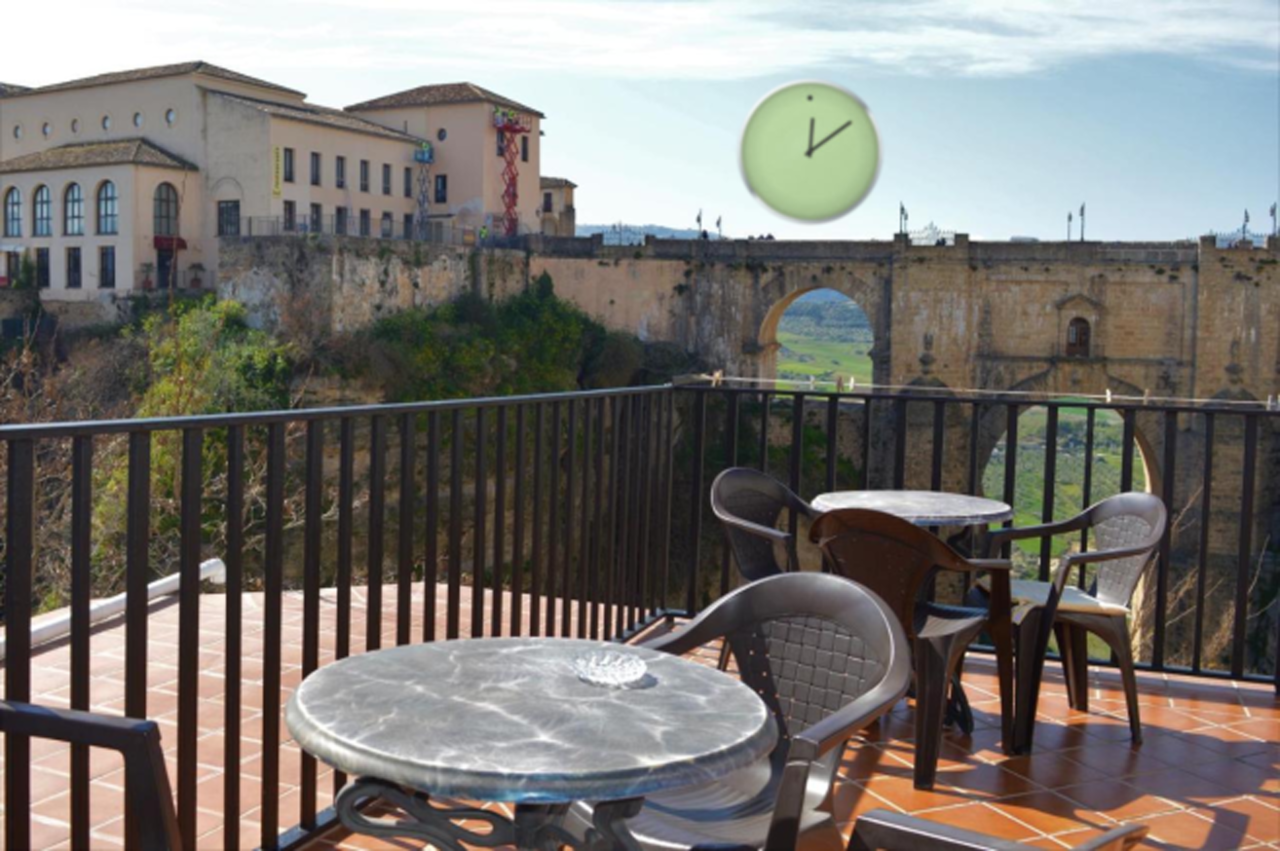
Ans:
h=12 m=9
